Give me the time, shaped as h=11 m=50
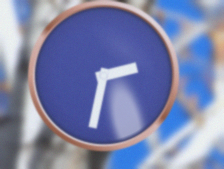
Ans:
h=2 m=32
